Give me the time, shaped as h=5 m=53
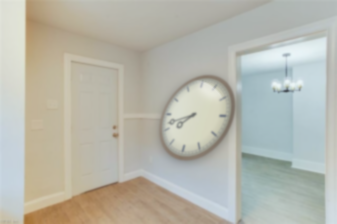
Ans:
h=7 m=42
